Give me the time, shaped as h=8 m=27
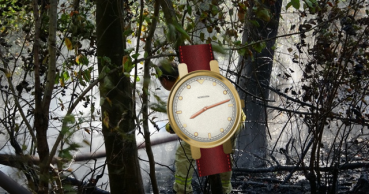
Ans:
h=8 m=13
